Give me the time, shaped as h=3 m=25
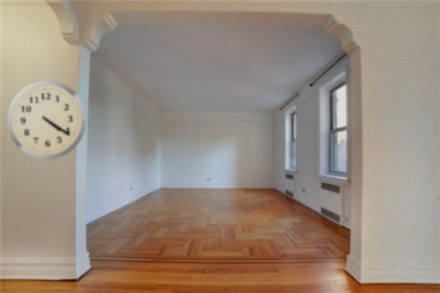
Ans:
h=4 m=21
